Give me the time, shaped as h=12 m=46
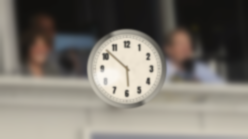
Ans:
h=5 m=52
